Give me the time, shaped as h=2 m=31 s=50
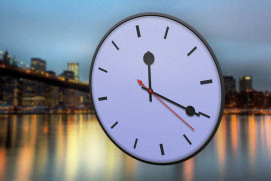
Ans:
h=12 m=20 s=23
